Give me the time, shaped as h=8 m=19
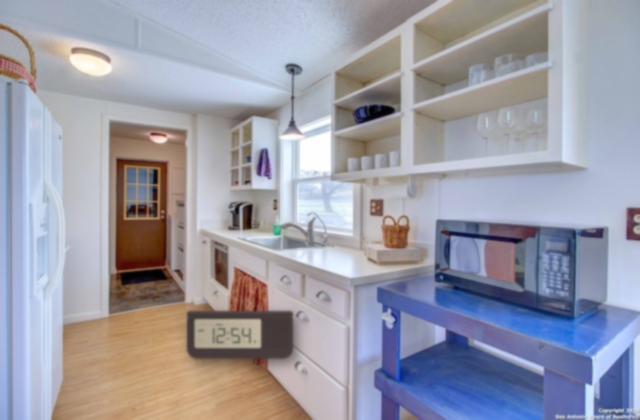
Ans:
h=12 m=54
